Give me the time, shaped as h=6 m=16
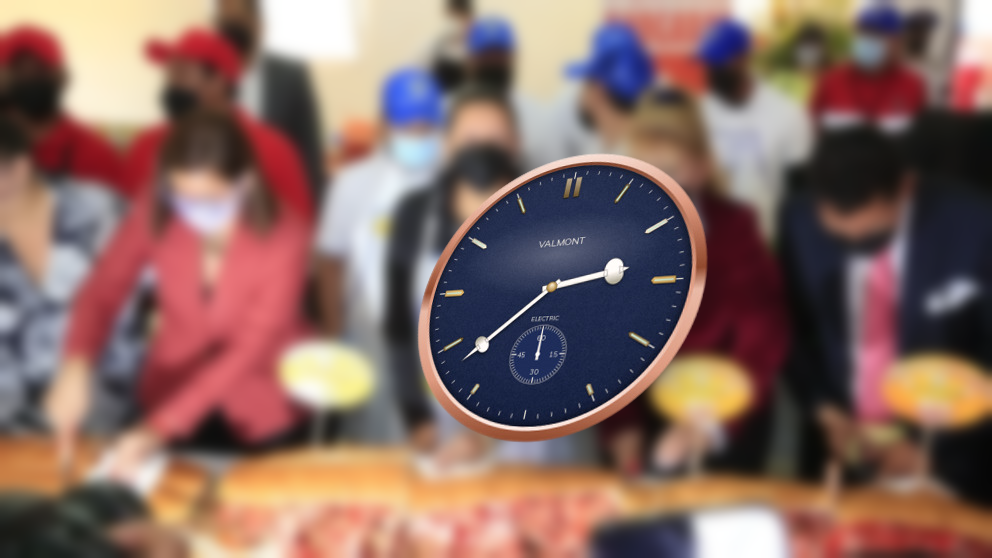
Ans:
h=2 m=38
